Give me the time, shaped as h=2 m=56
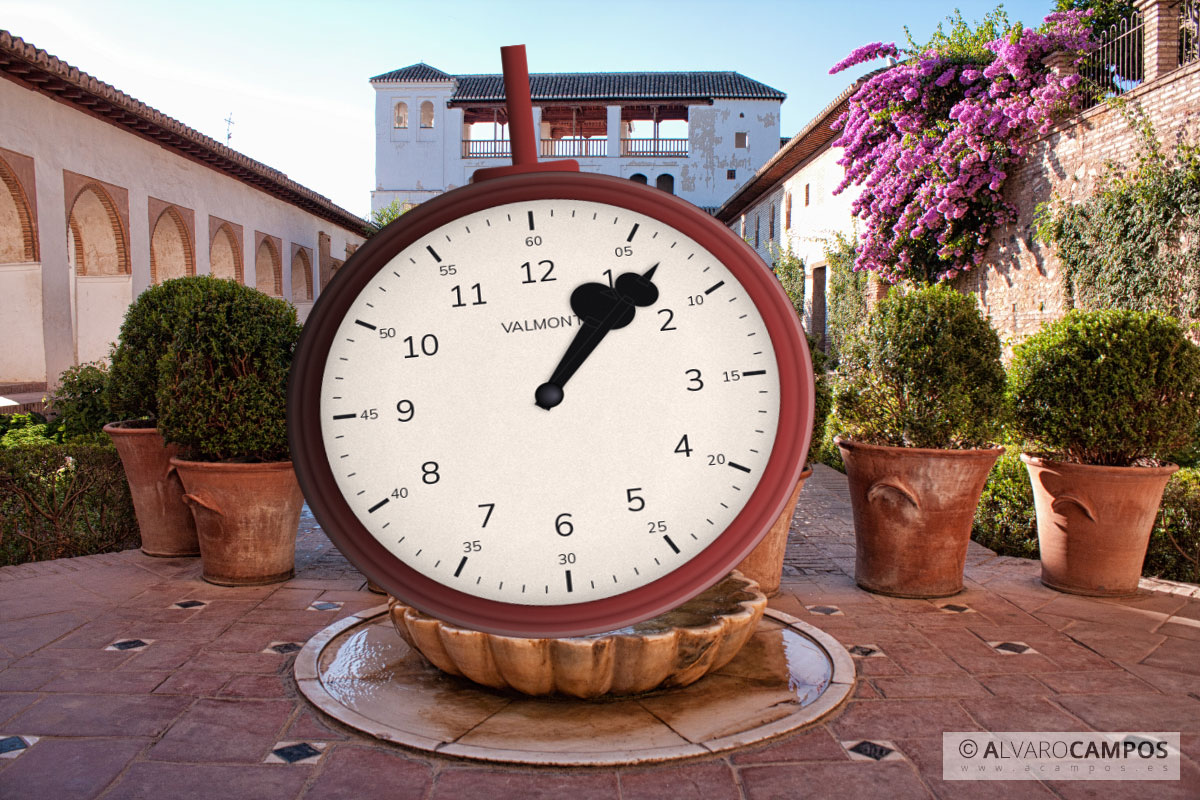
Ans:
h=1 m=7
